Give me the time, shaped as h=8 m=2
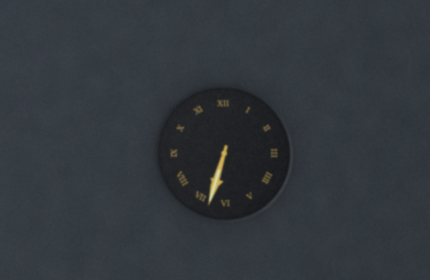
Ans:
h=6 m=33
